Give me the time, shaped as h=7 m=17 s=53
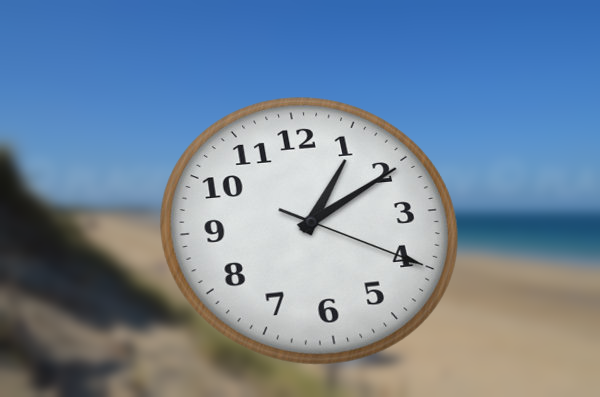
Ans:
h=1 m=10 s=20
